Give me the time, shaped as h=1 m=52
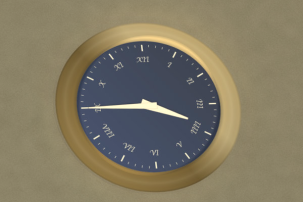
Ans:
h=3 m=45
